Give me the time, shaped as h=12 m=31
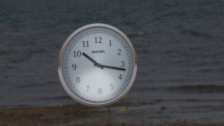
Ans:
h=10 m=17
